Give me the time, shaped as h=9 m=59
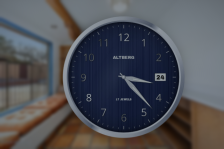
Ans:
h=3 m=23
